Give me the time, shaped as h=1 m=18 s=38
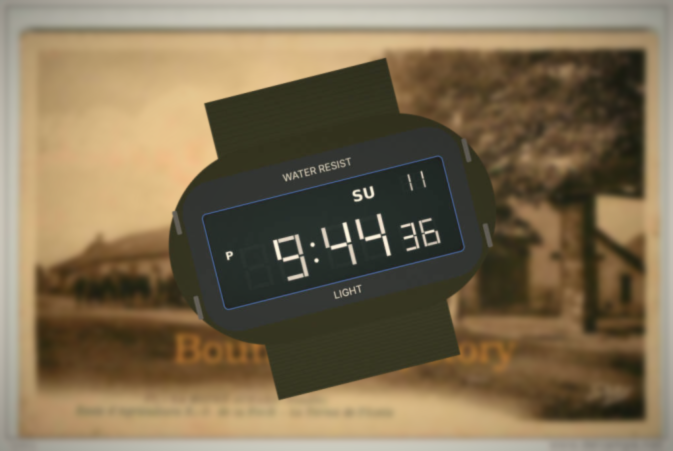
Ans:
h=9 m=44 s=36
